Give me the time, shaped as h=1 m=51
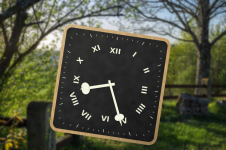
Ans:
h=8 m=26
